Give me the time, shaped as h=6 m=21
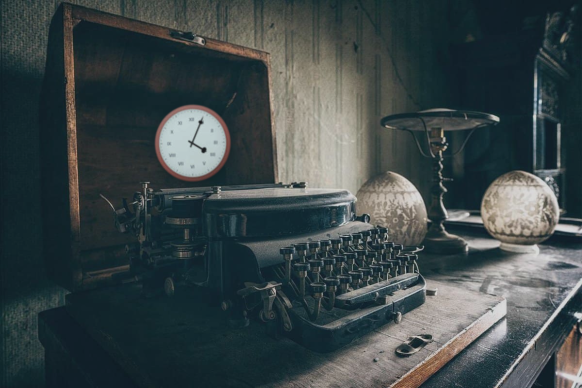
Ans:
h=4 m=4
